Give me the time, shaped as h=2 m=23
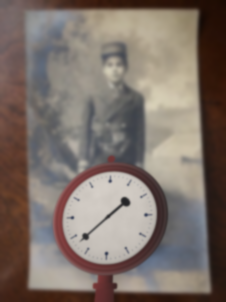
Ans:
h=1 m=38
